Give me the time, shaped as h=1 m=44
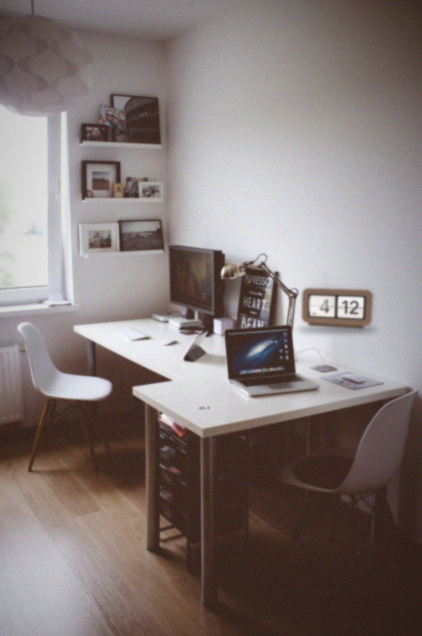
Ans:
h=4 m=12
